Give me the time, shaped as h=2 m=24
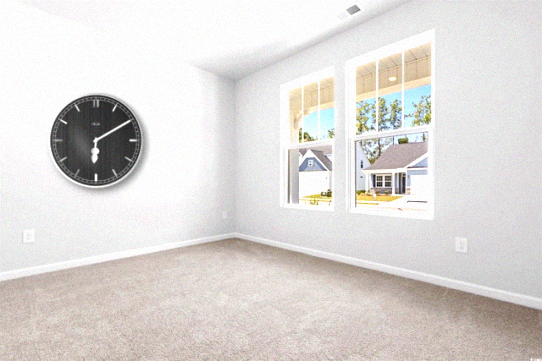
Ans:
h=6 m=10
